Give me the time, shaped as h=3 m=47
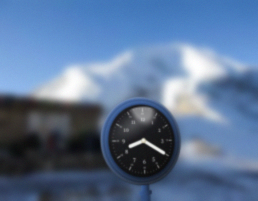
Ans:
h=8 m=20
